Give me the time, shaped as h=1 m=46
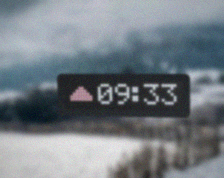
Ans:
h=9 m=33
